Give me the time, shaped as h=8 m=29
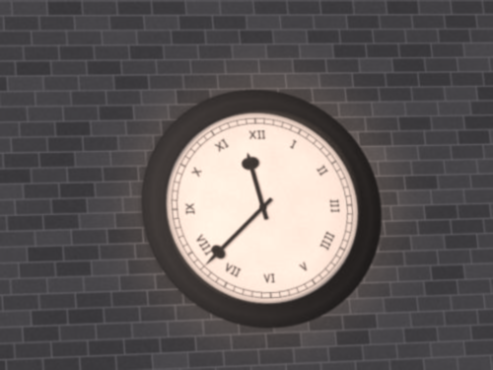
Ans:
h=11 m=38
